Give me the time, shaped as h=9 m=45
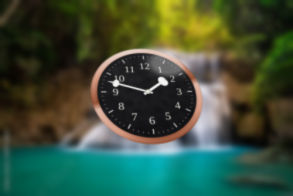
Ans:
h=1 m=48
